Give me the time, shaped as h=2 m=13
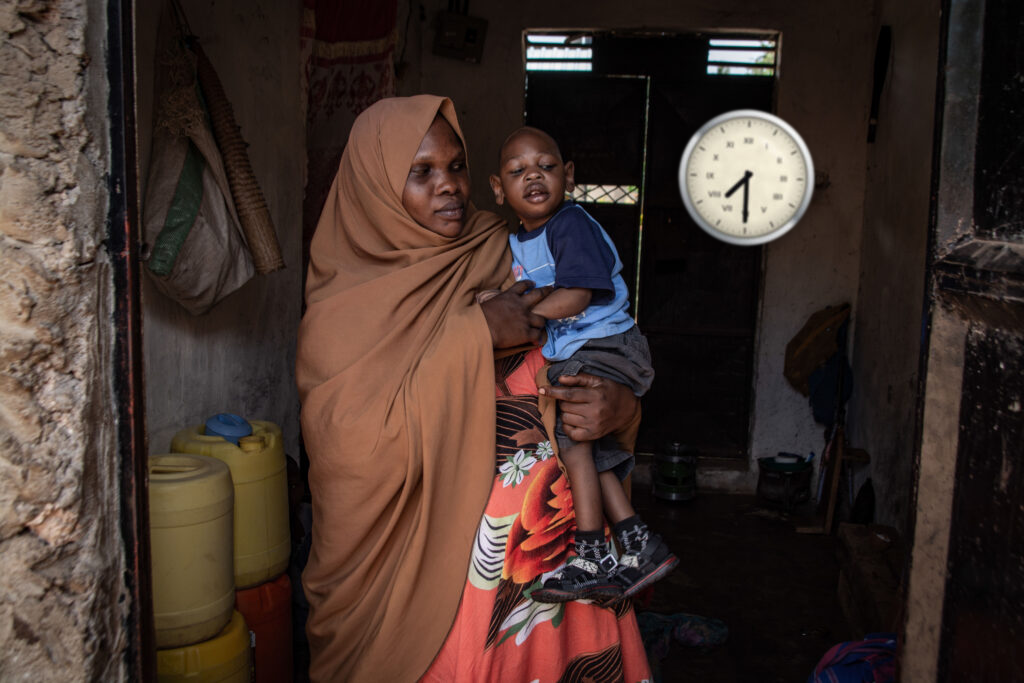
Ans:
h=7 m=30
